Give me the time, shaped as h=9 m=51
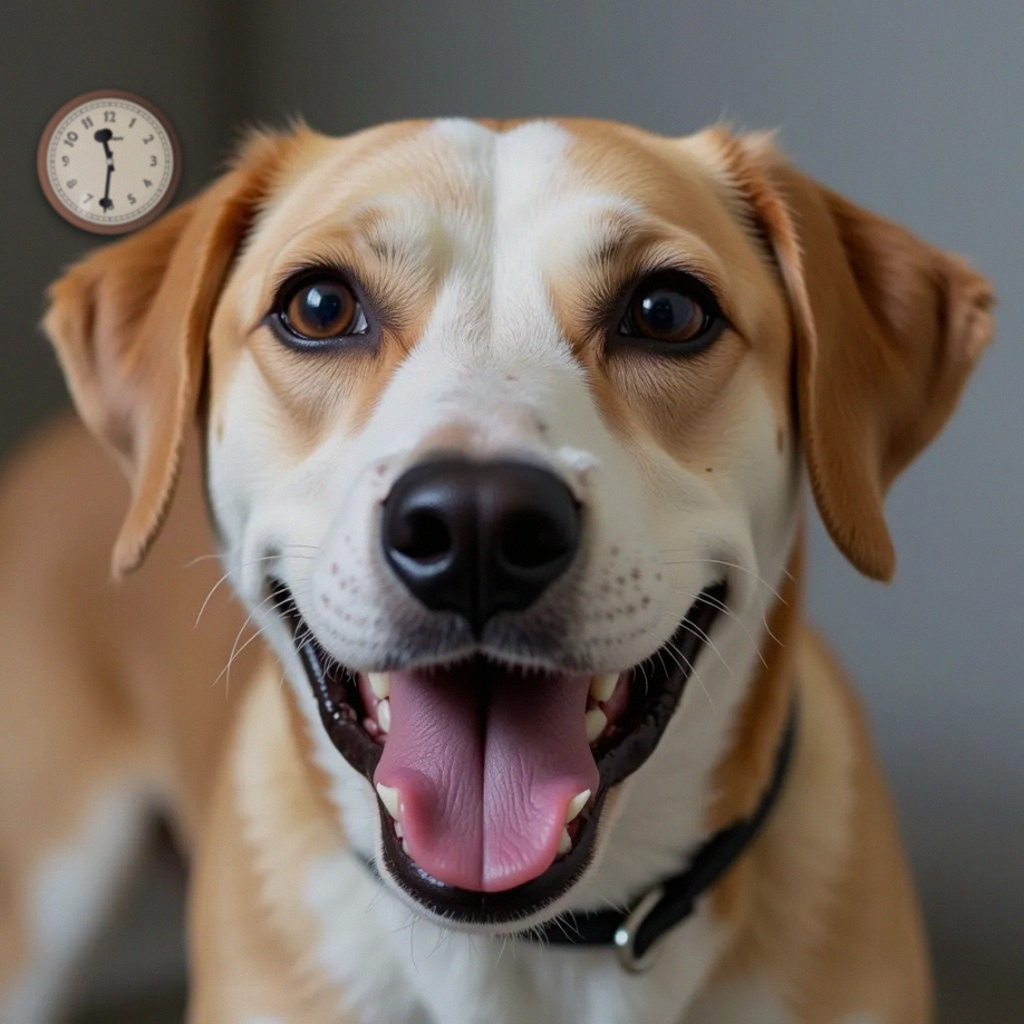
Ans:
h=11 m=31
